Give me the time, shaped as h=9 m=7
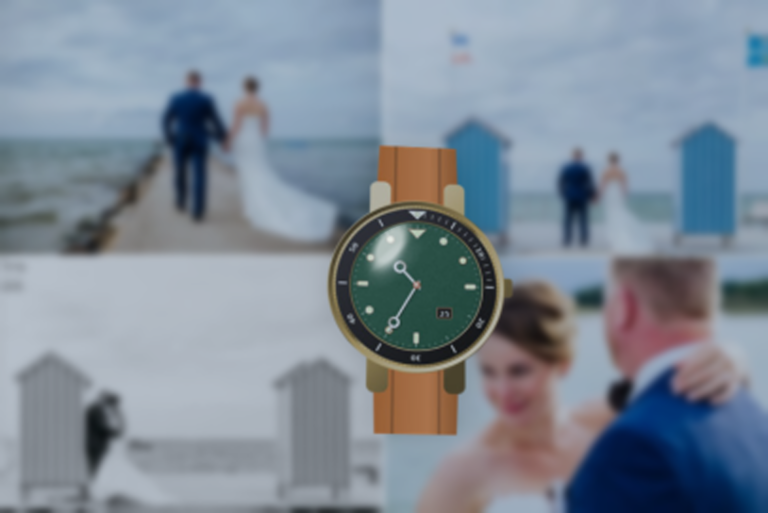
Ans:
h=10 m=35
